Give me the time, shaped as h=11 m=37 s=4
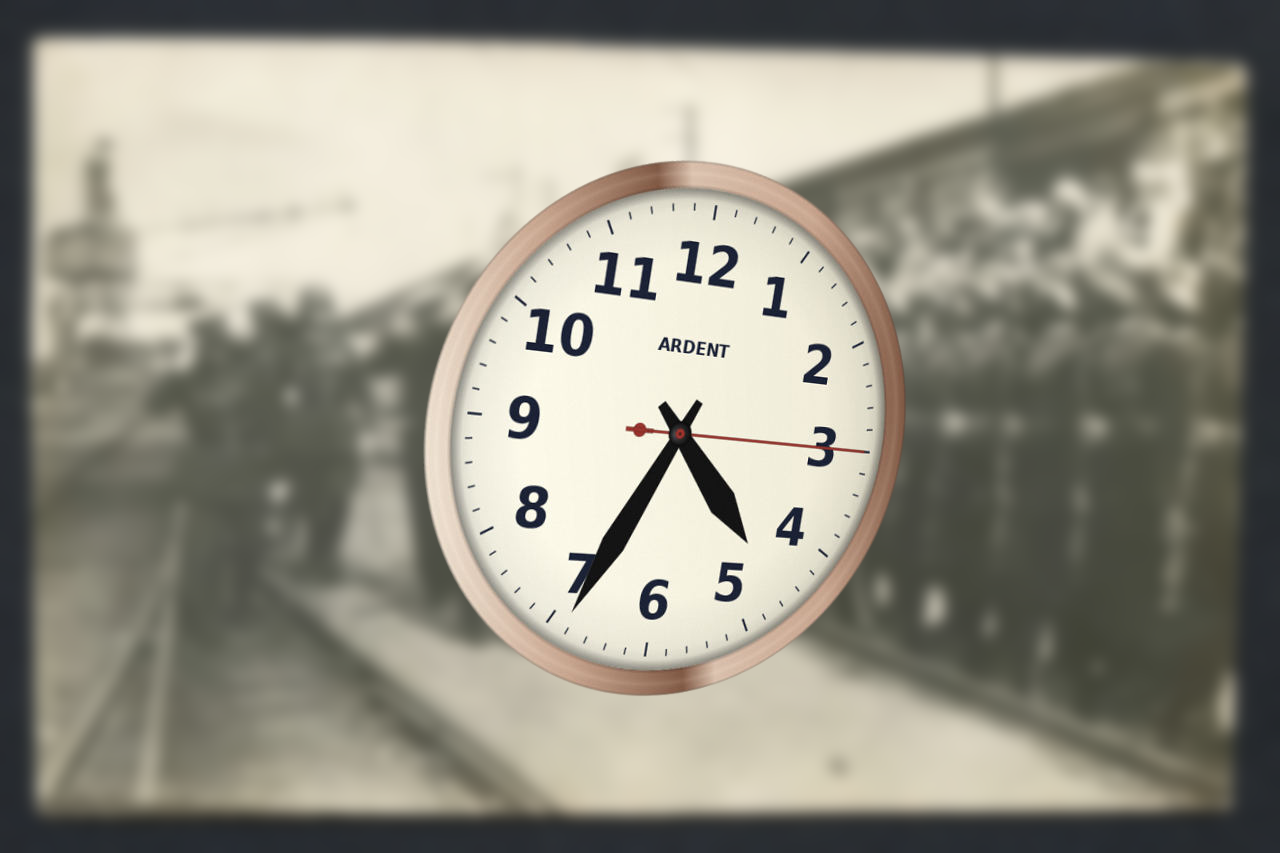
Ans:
h=4 m=34 s=15
